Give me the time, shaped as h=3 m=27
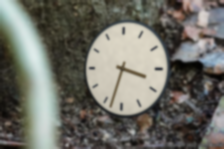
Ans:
h=3 m=33
